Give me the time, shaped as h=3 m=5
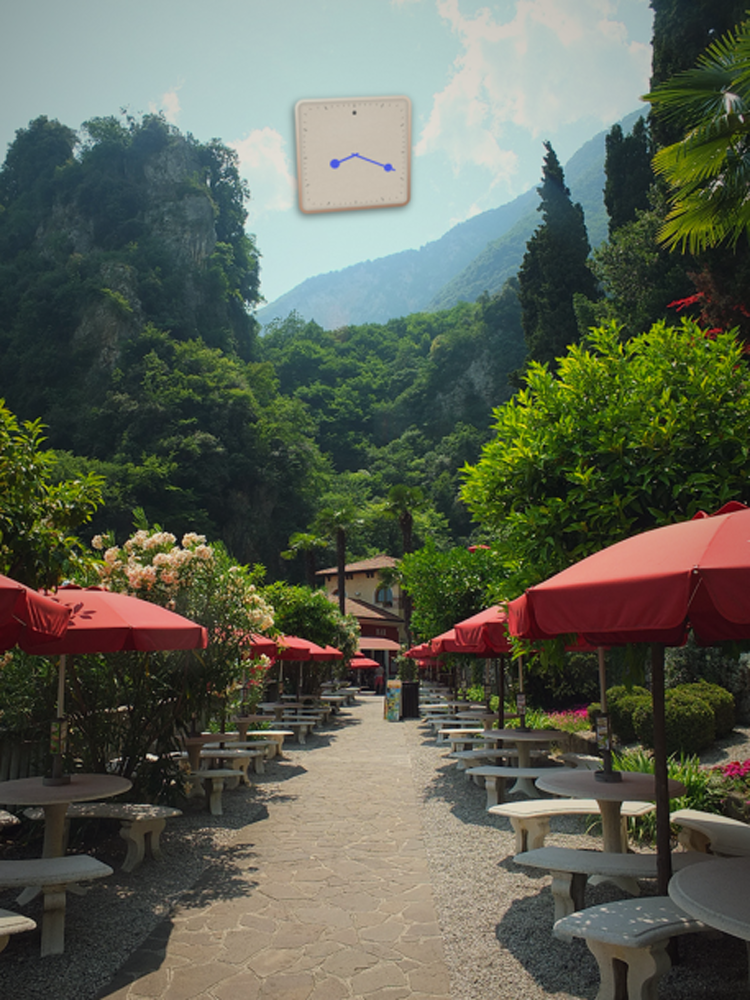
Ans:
h=8 m=19
